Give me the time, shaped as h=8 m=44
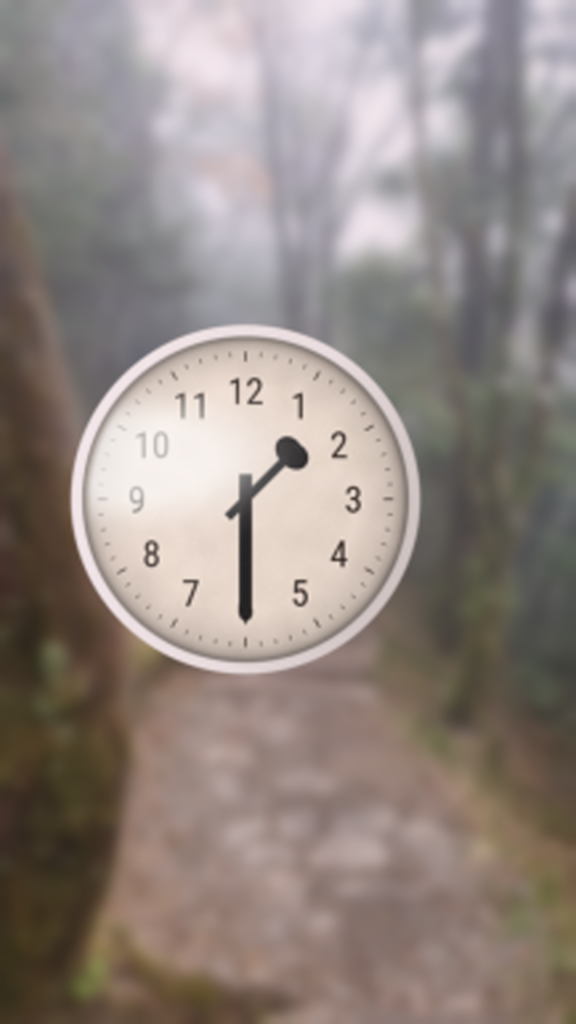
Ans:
h=1 m=30
